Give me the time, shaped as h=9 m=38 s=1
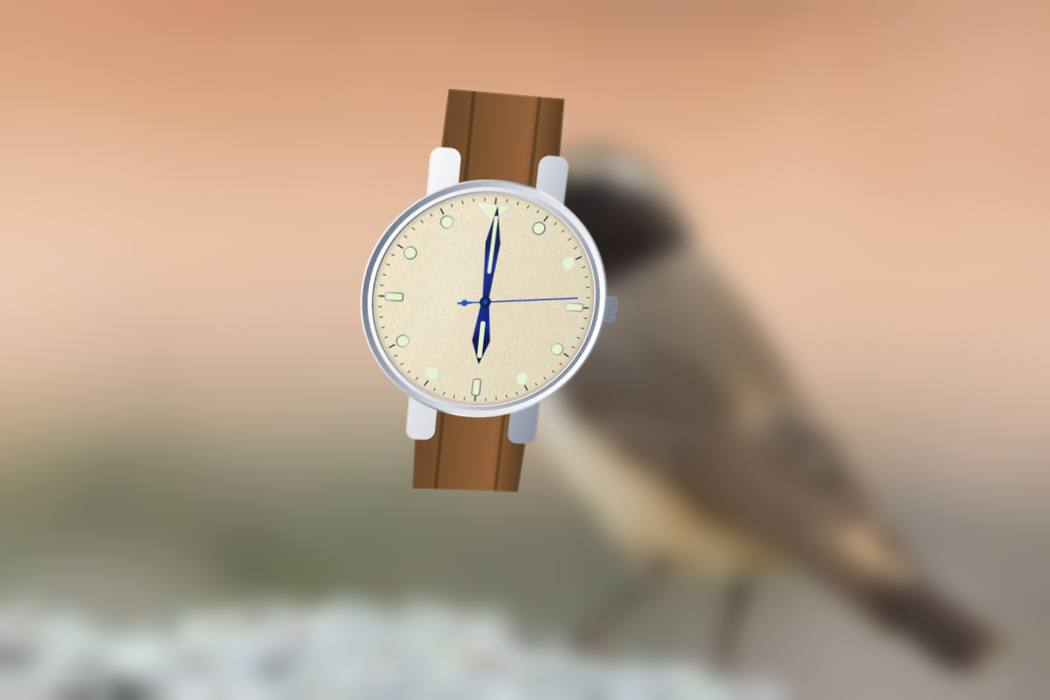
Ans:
h=6 m=0 s=14
